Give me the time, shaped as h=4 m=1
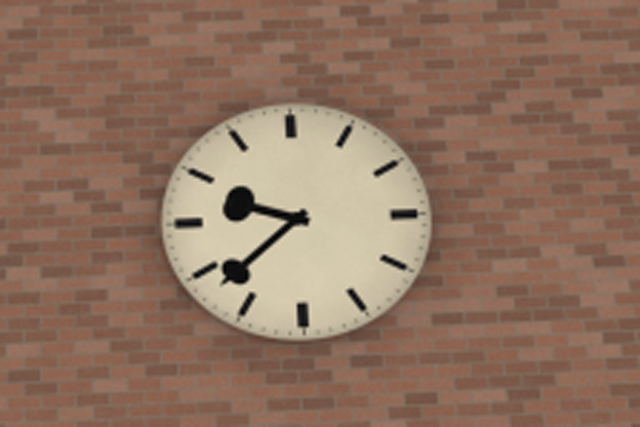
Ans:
h=9 m=38
